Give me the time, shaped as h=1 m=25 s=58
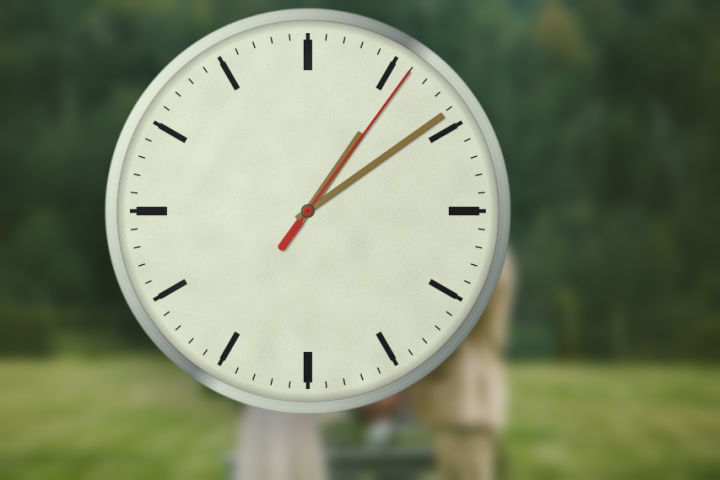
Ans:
h=1 m=9 s=6
